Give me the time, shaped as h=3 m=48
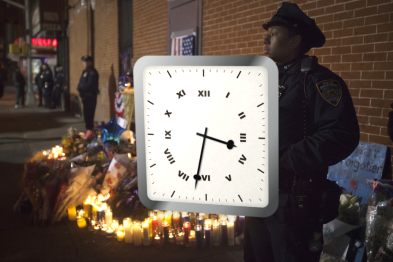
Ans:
h=3 m=32
